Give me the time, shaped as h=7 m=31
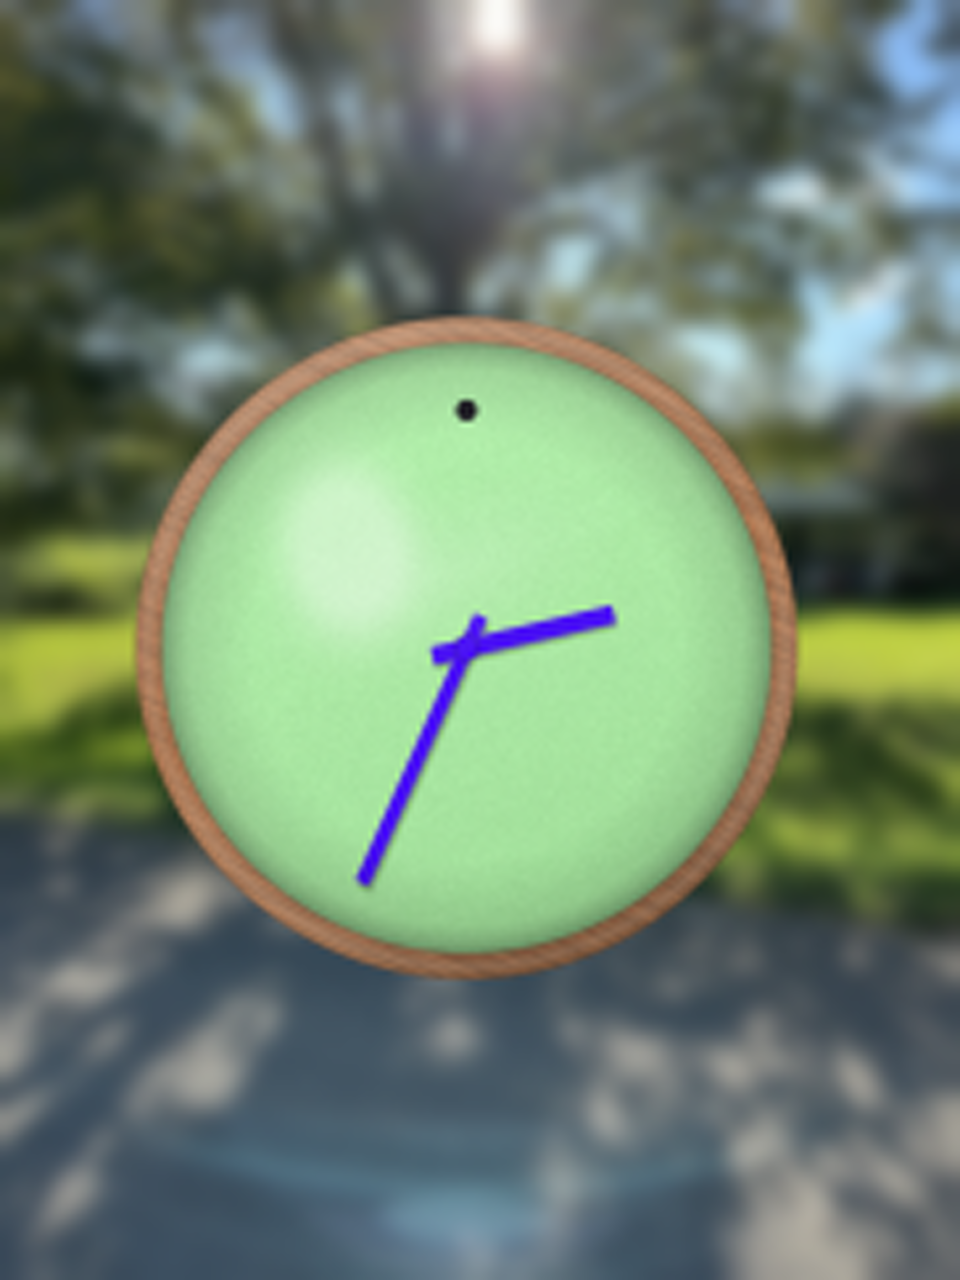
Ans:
h=2 m=34
